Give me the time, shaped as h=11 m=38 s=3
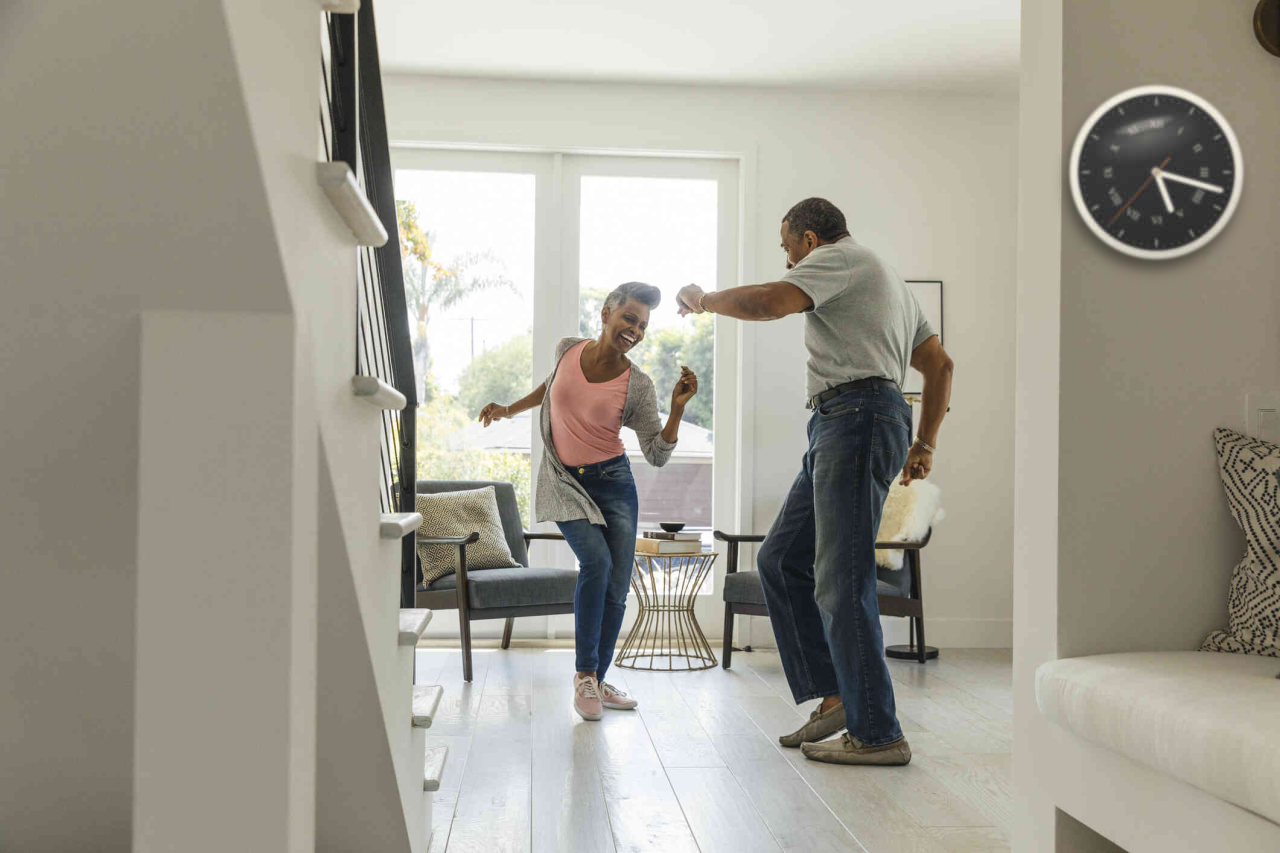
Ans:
h=5 m=17 s=37
